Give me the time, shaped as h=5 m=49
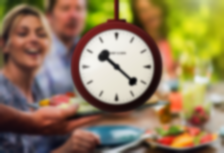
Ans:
h=10 m=22
